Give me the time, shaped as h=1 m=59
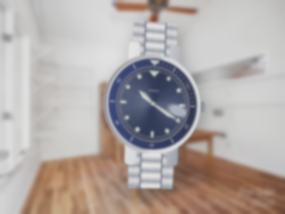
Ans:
h=10 m=20
